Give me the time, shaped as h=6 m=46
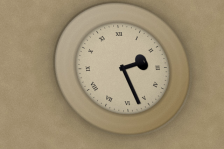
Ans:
h=2 m=27
